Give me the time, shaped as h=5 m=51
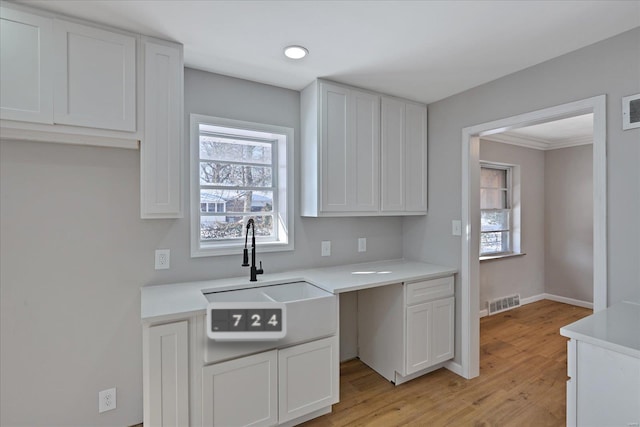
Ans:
h=7 m=24
